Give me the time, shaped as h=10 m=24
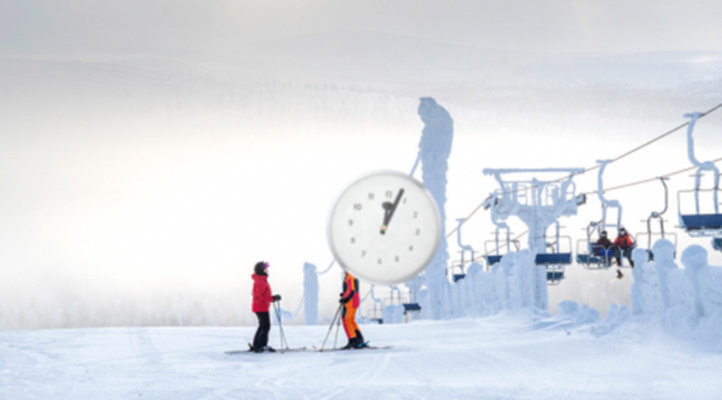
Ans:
h=12 m=3
